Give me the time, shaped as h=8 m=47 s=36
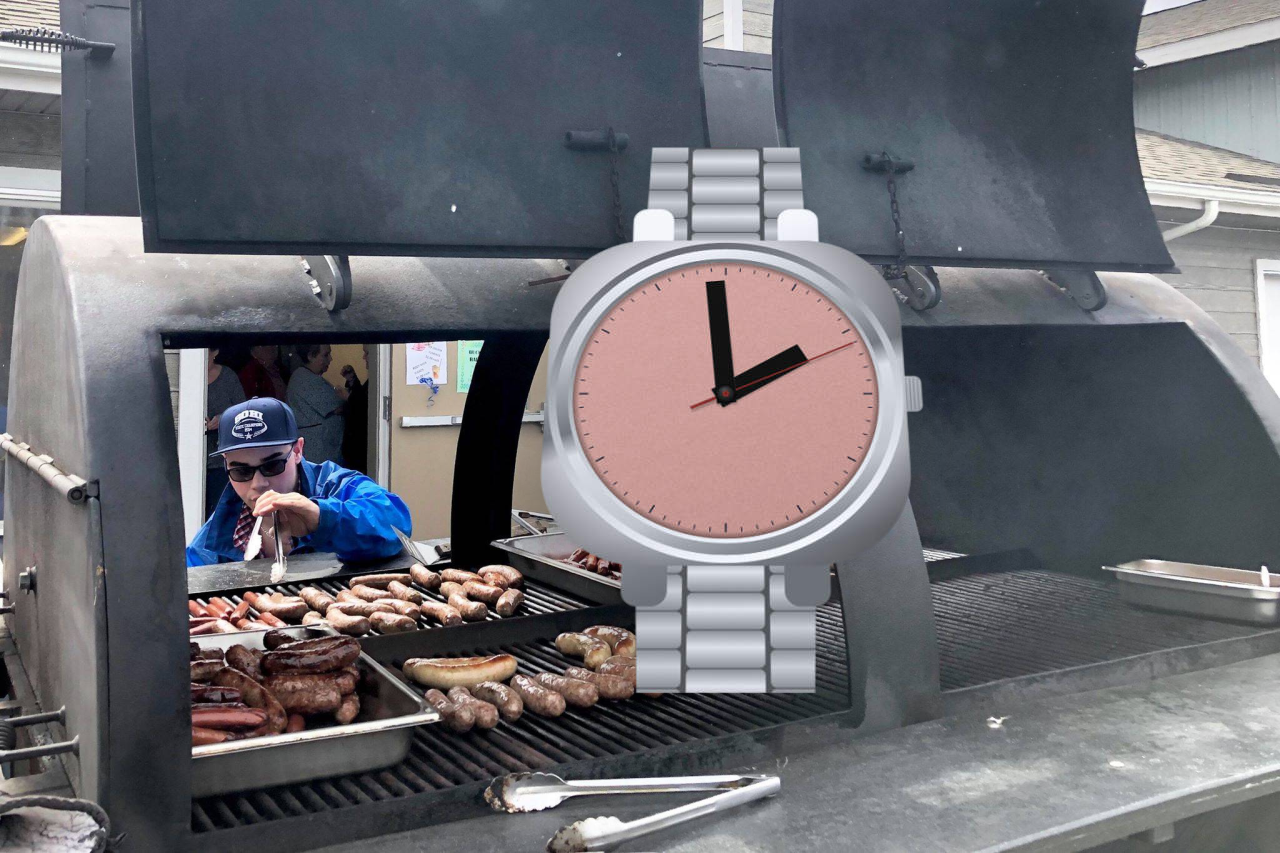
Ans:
h=1 m=59 s=11
